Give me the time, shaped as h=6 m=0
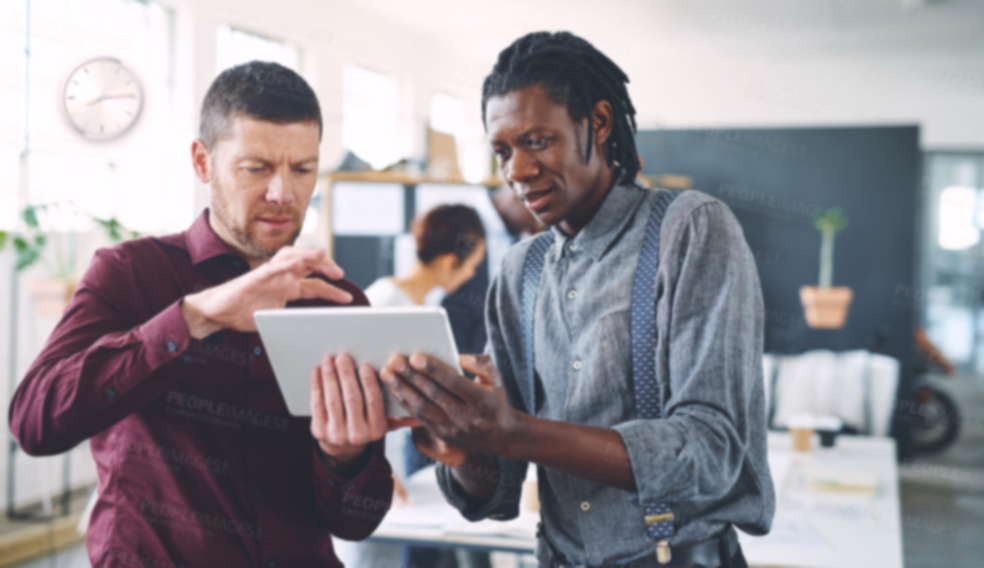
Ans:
h=8 m=14
